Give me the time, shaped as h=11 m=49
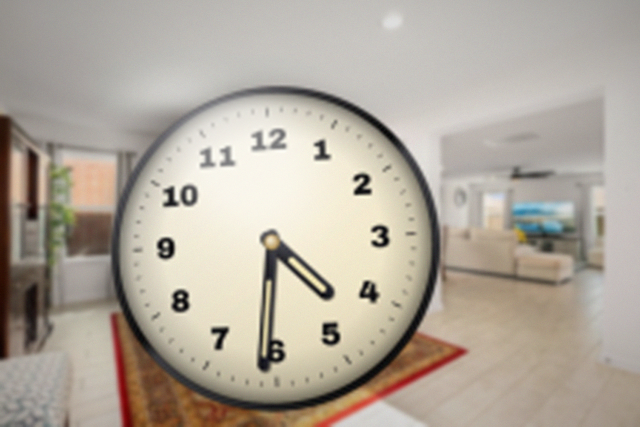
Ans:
h=4 m=31
